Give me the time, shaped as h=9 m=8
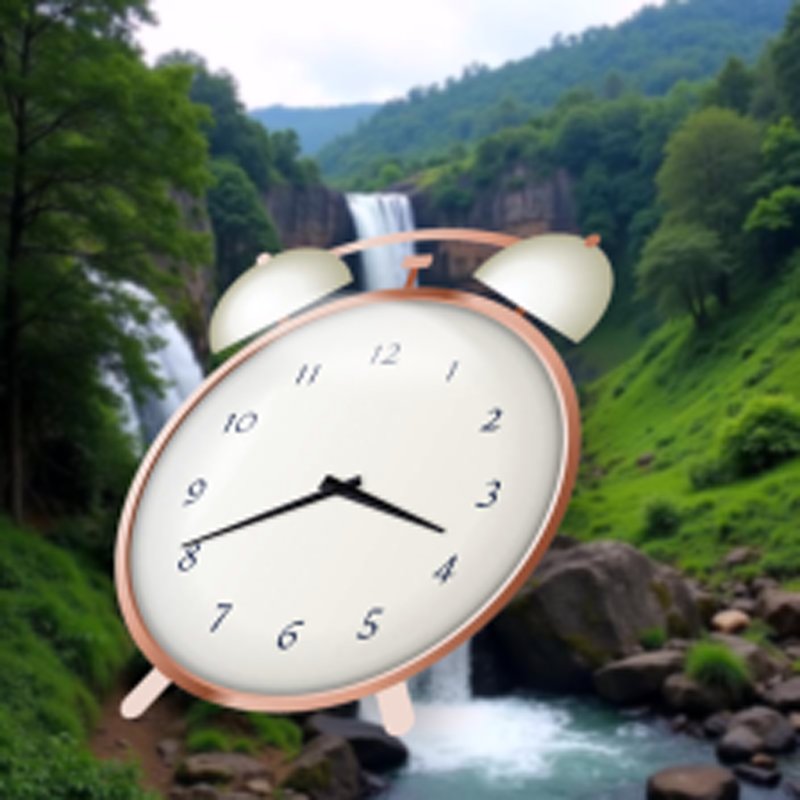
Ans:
h=3 m=41
